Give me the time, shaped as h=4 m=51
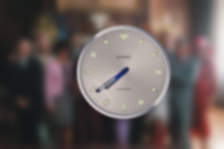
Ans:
h=7 m=39
